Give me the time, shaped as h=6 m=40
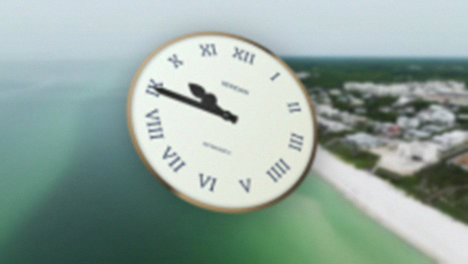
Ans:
h=9 m=45
